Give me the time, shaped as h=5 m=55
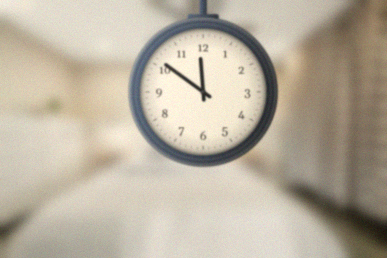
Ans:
h=11 m=51
